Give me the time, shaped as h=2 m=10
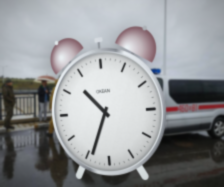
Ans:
h=10 m=34
